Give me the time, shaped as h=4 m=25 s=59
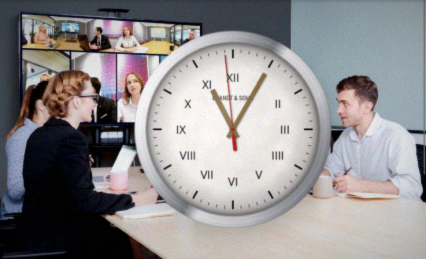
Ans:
h=11 m=4 s=59
